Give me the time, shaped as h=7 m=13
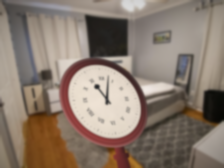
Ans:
h=11 m=3
